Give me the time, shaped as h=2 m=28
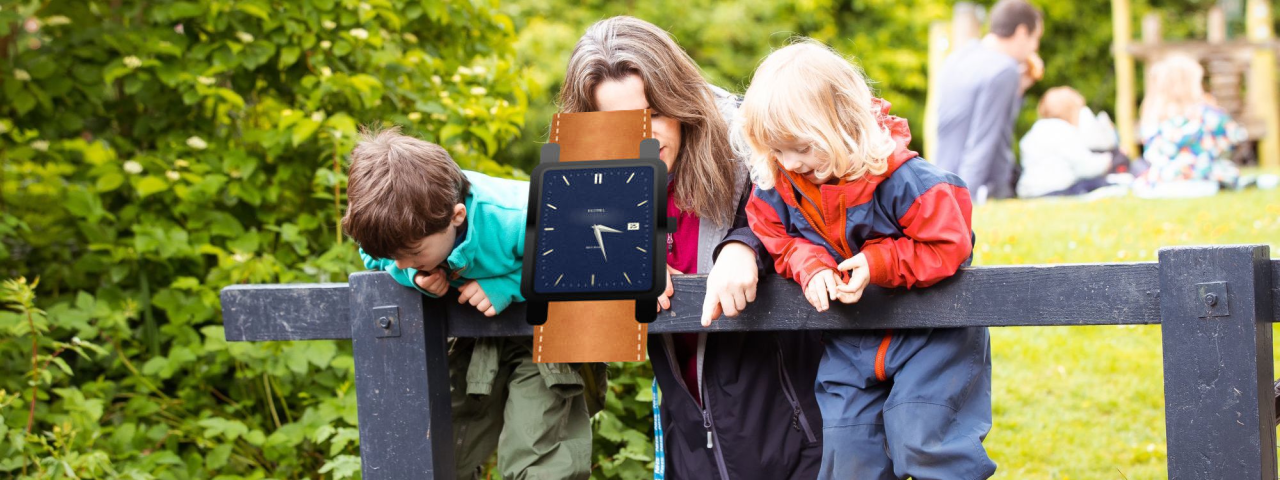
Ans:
h=3 m=27
